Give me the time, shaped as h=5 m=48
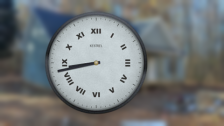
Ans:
h=8 m=43
